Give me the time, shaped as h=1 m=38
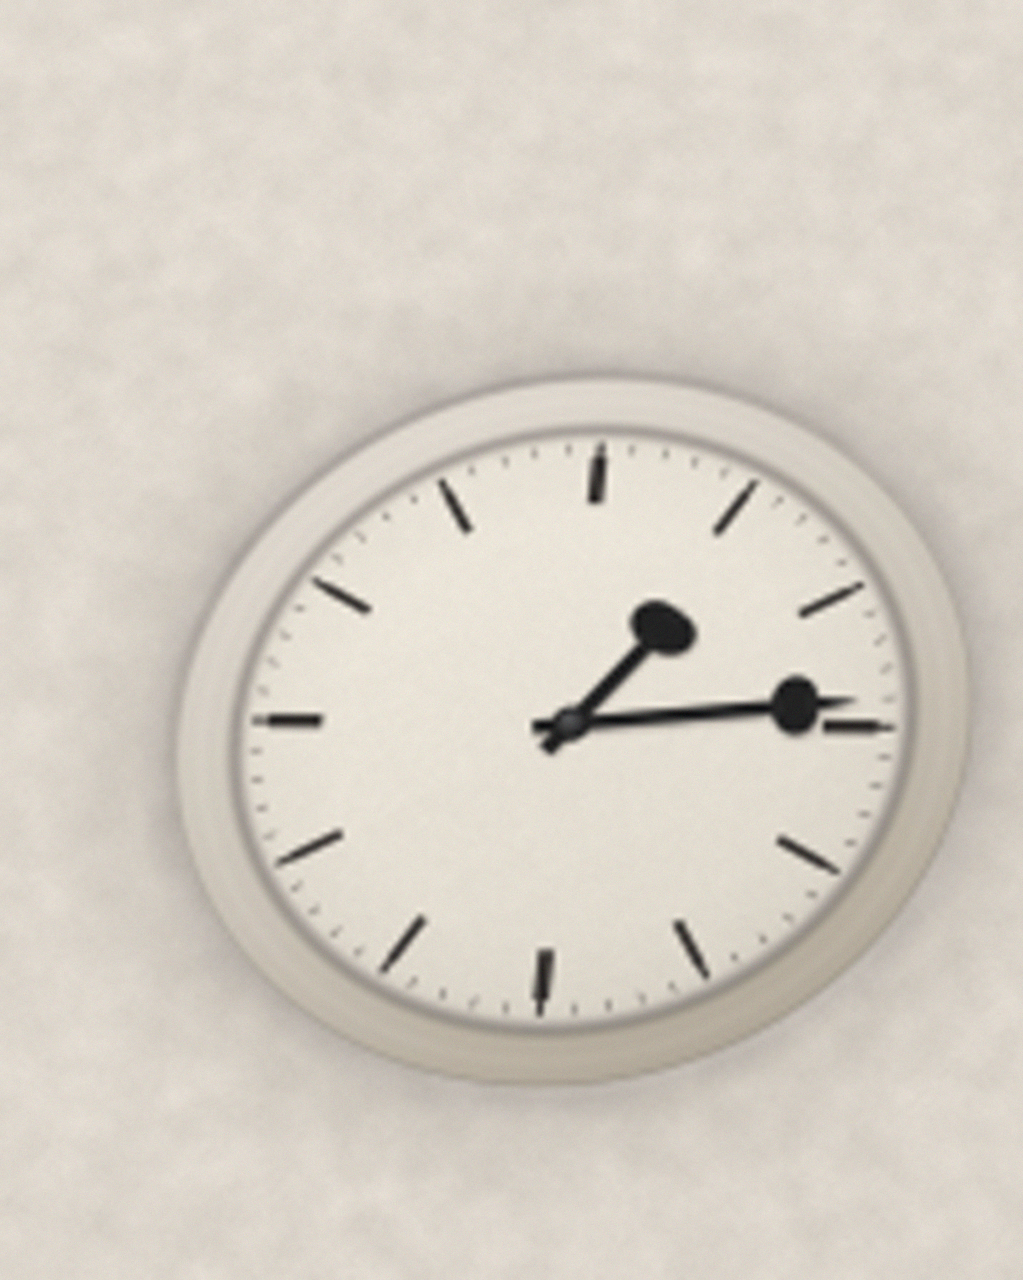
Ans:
h=1 m=14
